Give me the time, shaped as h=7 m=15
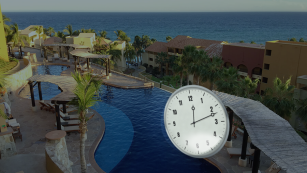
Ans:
h=12 m=12
